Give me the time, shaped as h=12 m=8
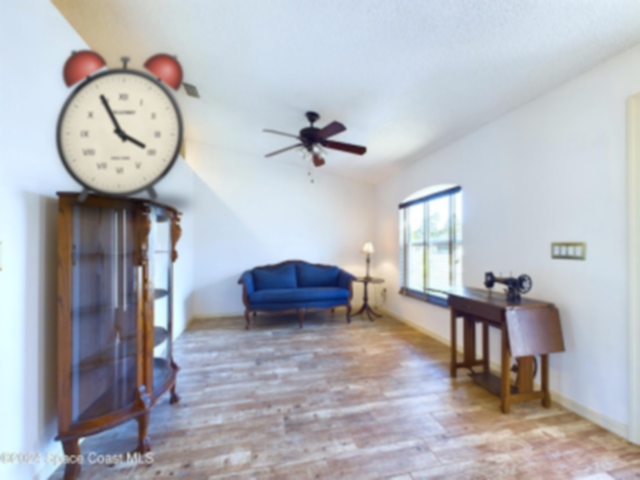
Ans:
h=3 m=55
